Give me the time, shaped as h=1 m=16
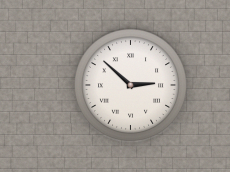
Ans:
h=2 m=52
